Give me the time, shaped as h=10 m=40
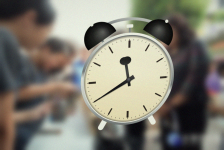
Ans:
h=11 m=40
